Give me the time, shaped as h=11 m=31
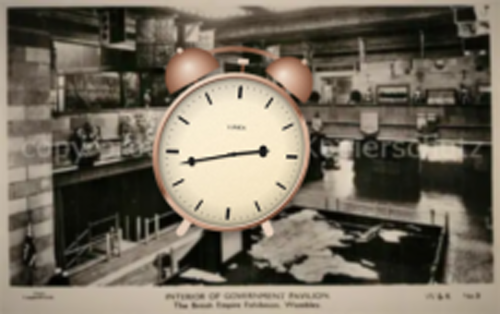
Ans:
h=2 m=43
